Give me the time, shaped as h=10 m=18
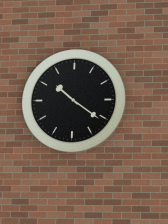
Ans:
h=10 m=21
